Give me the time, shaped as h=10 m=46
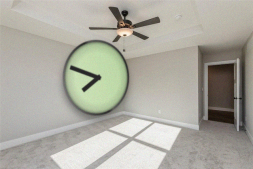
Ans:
h=7 m=48
